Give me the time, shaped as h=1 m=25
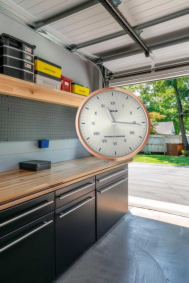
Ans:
h=11 m=16
